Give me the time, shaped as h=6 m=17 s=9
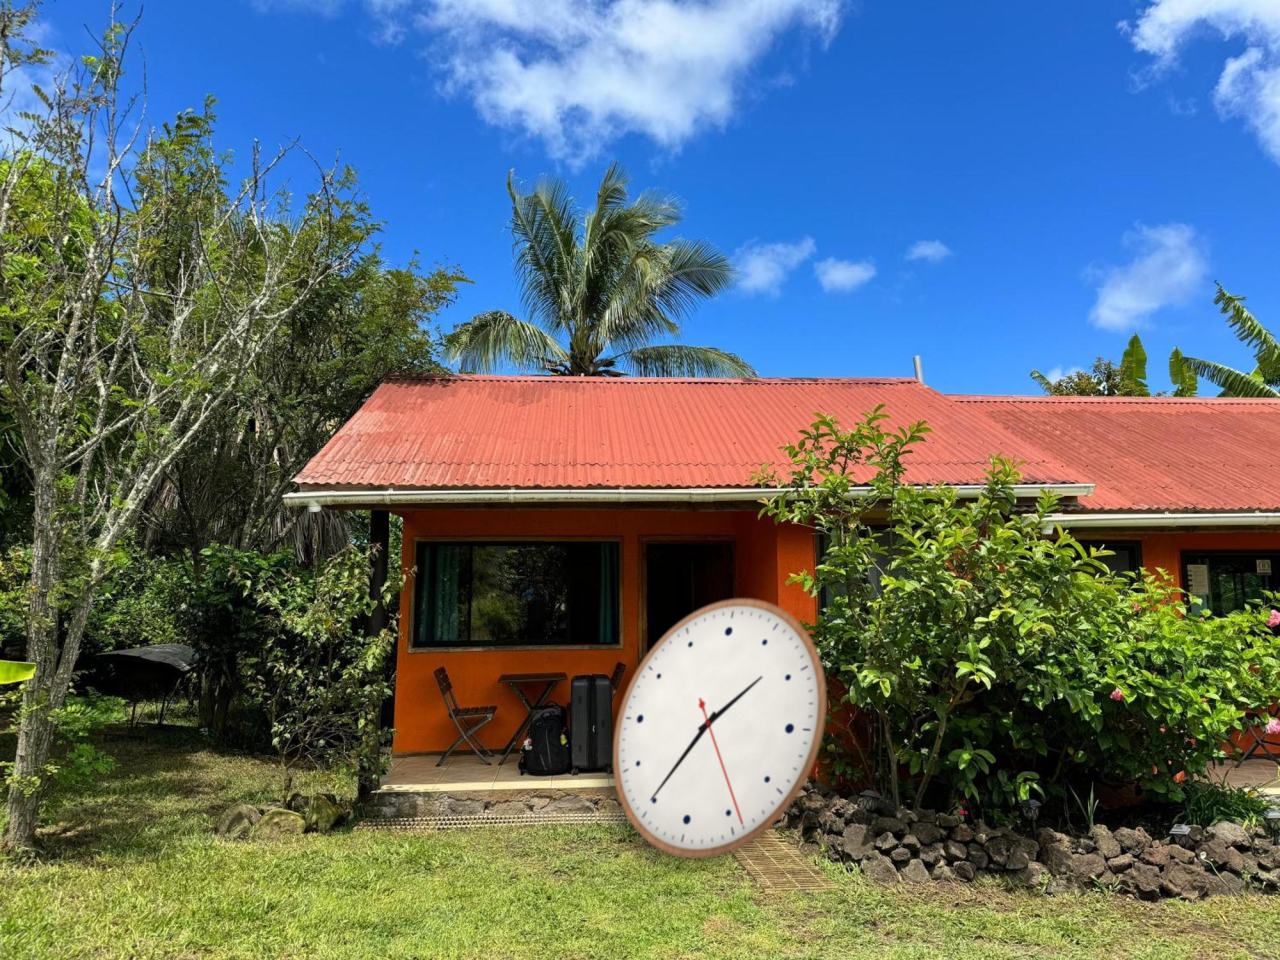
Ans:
h=1 m=35 s=24
